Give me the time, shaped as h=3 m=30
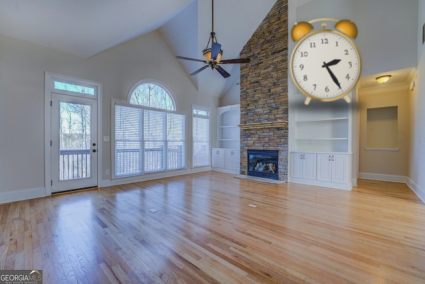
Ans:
h=2 m=25
